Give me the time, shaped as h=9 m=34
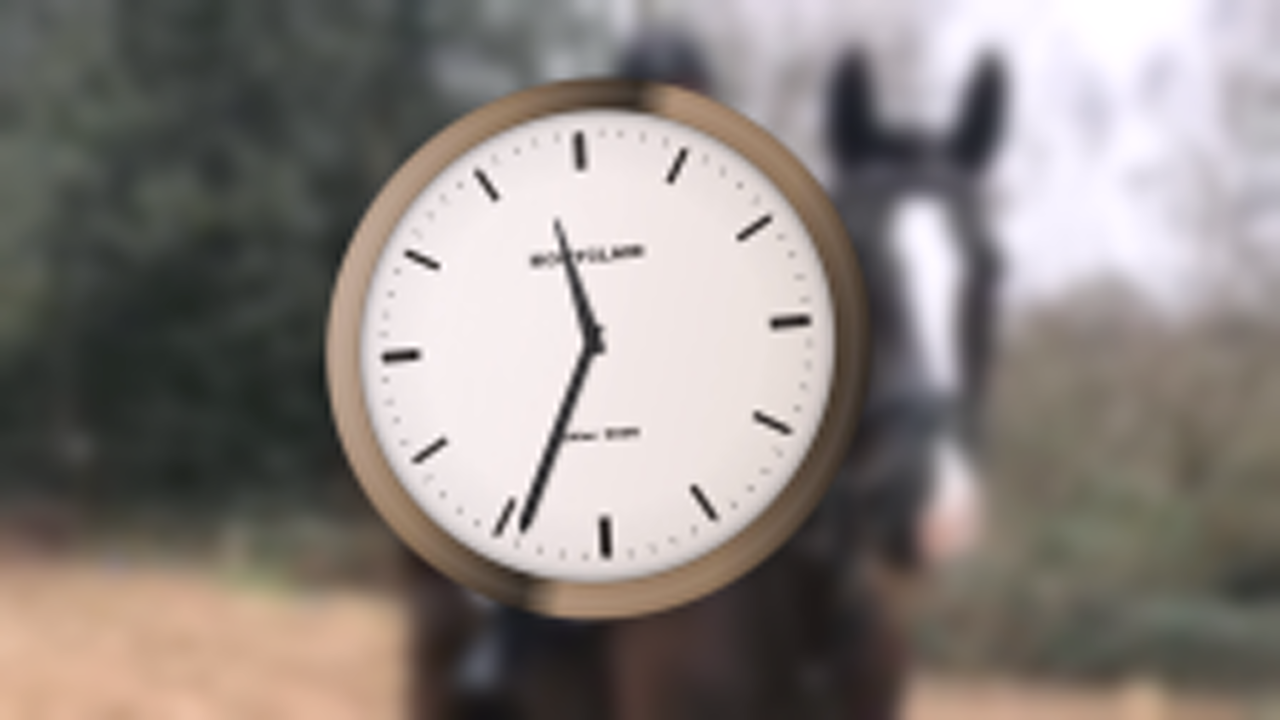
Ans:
h=11 m=34
